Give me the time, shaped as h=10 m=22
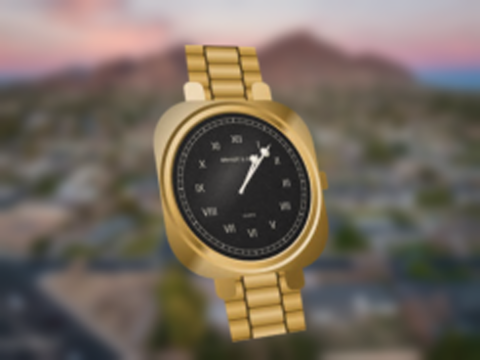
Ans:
h=1 m=7
